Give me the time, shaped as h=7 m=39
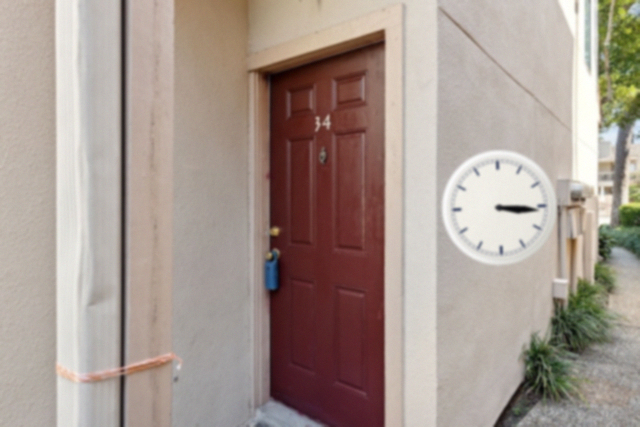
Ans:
h=3 m=16
